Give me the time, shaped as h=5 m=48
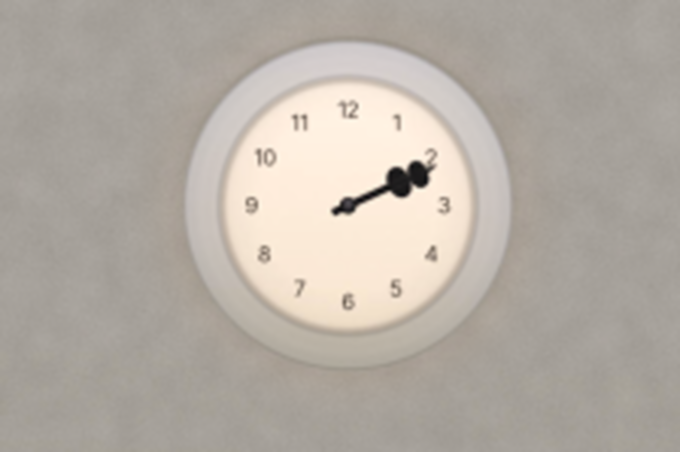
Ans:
h=2 m=11
